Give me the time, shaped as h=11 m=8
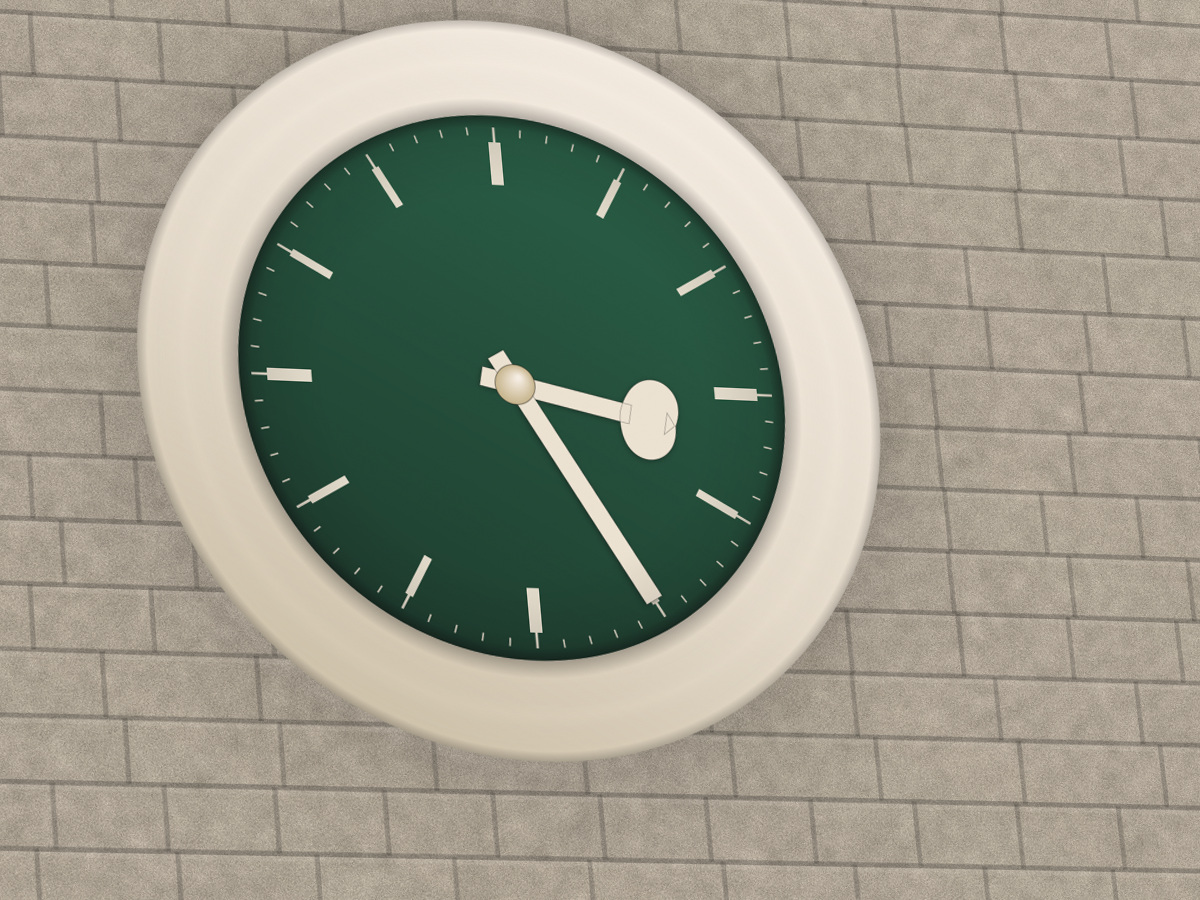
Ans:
h=3 m=25
